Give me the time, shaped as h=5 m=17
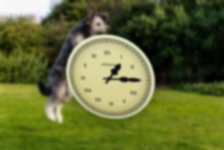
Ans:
h=1 m=15
